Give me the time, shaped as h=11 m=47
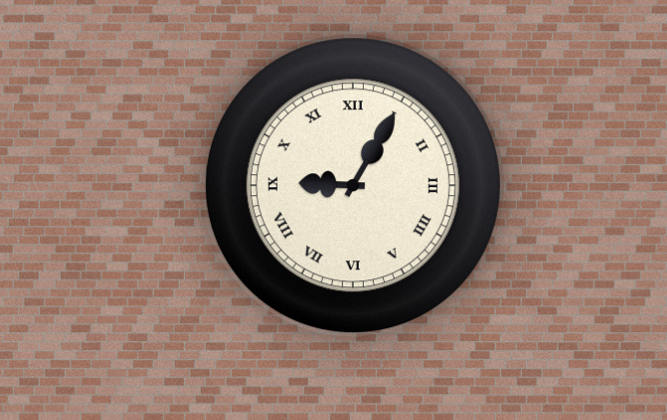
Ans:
h=9 m=5
